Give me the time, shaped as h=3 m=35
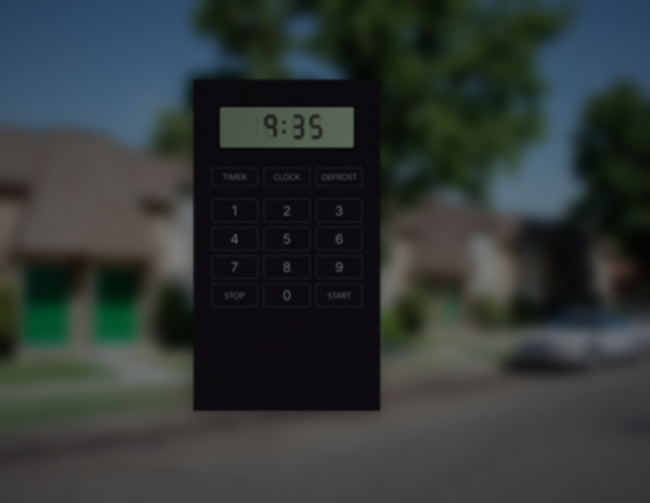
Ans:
h=9 m=35
